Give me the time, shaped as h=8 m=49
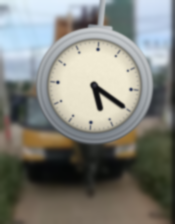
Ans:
h=5 m=20
